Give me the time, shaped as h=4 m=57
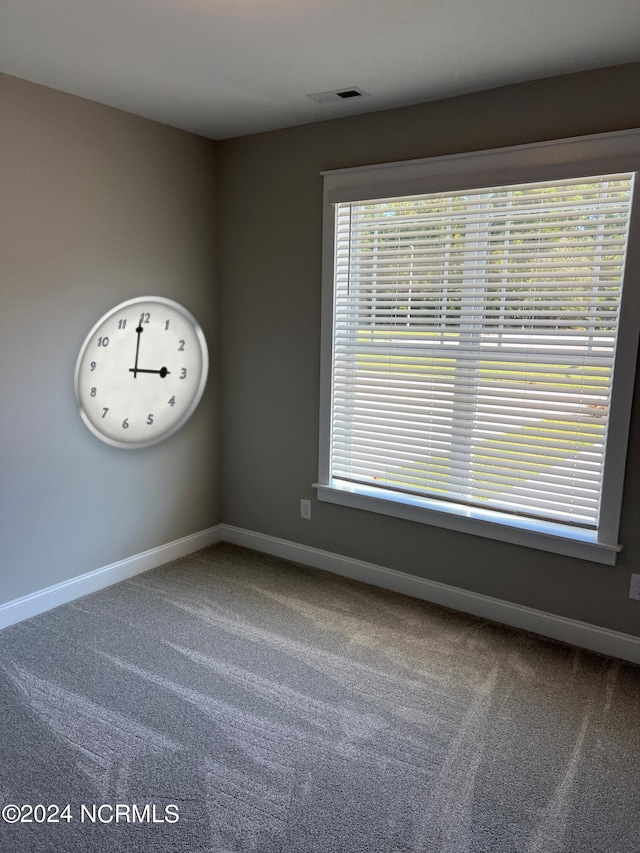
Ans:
h=2 m=59
